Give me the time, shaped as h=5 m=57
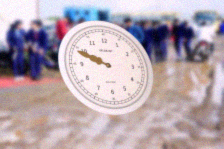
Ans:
h=9 m=49
